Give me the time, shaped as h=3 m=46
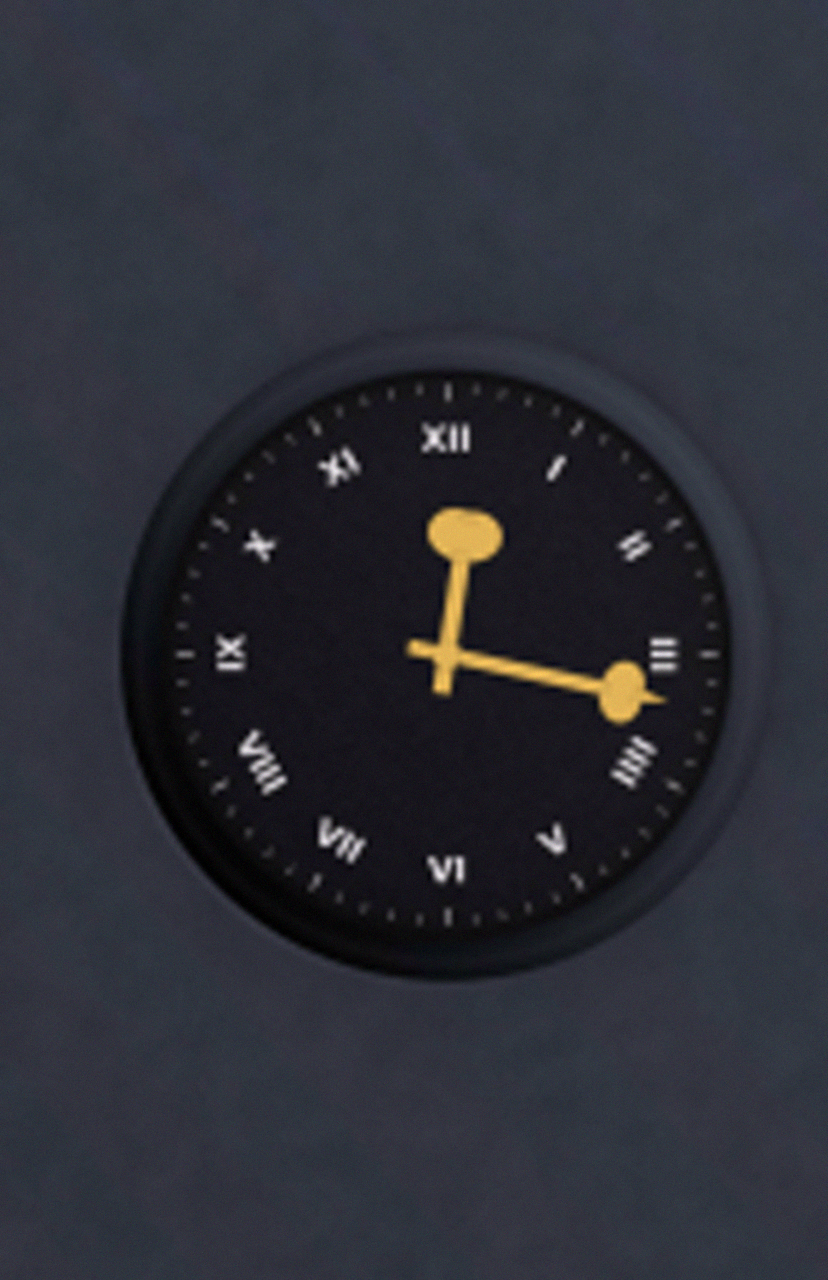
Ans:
h=12 m=17
